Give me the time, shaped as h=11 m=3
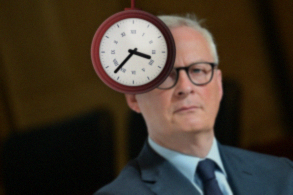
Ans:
h=3 m=37
